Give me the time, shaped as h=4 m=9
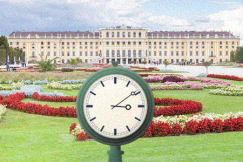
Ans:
h=3 m=9
